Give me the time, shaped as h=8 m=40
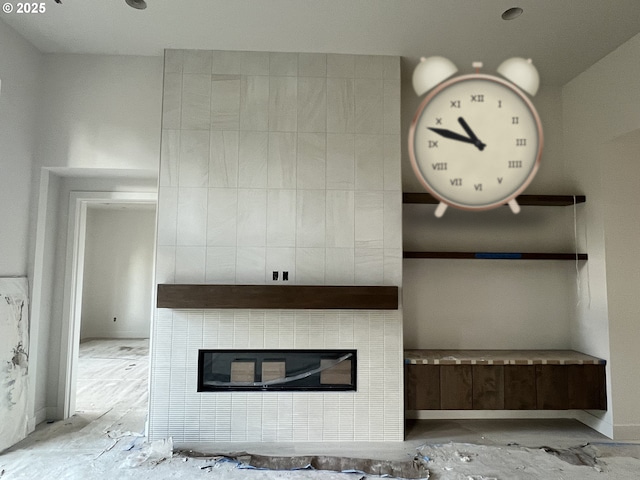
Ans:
h=10 m=48
